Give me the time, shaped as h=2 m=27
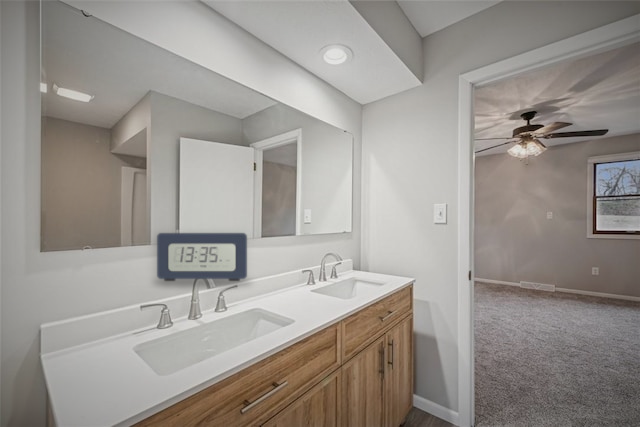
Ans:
h=13 m=35
